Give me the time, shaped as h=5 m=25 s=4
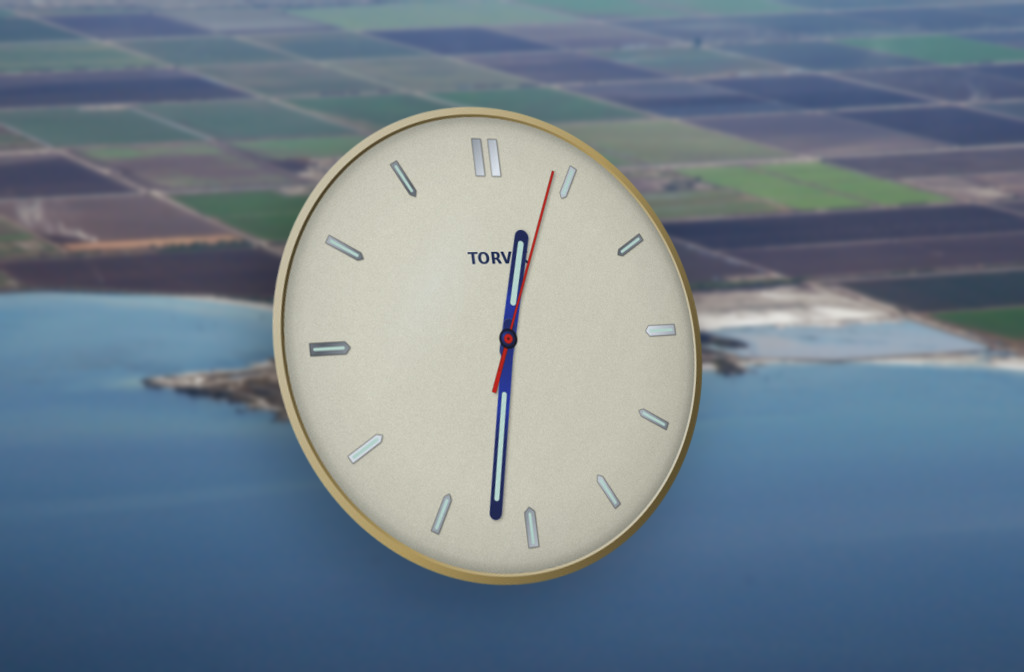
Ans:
h=12 m=32 s=4
